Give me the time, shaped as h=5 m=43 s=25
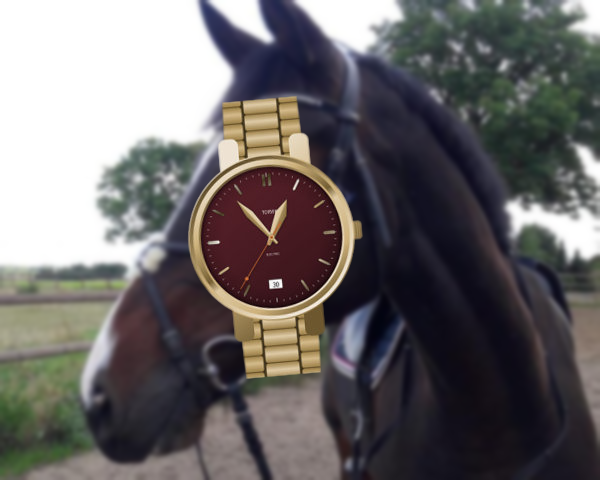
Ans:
h=12 m=53 s=36
